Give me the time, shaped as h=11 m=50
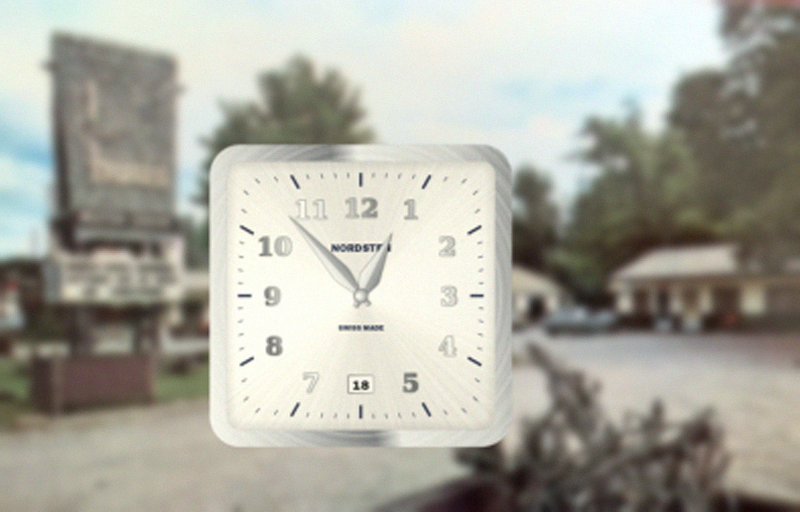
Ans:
h=12 m=53
